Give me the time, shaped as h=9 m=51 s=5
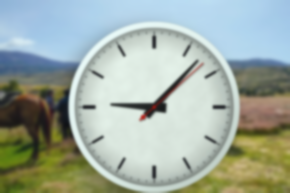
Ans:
h=9 m=7 s=8
